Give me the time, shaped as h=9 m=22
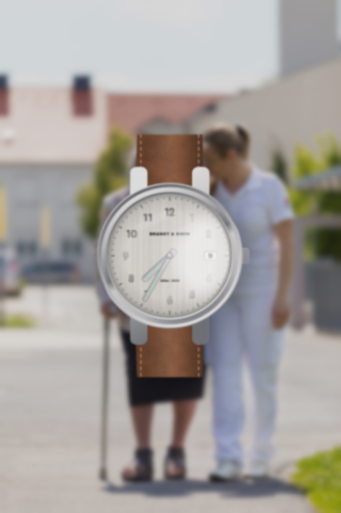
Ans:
h=7 m=35
